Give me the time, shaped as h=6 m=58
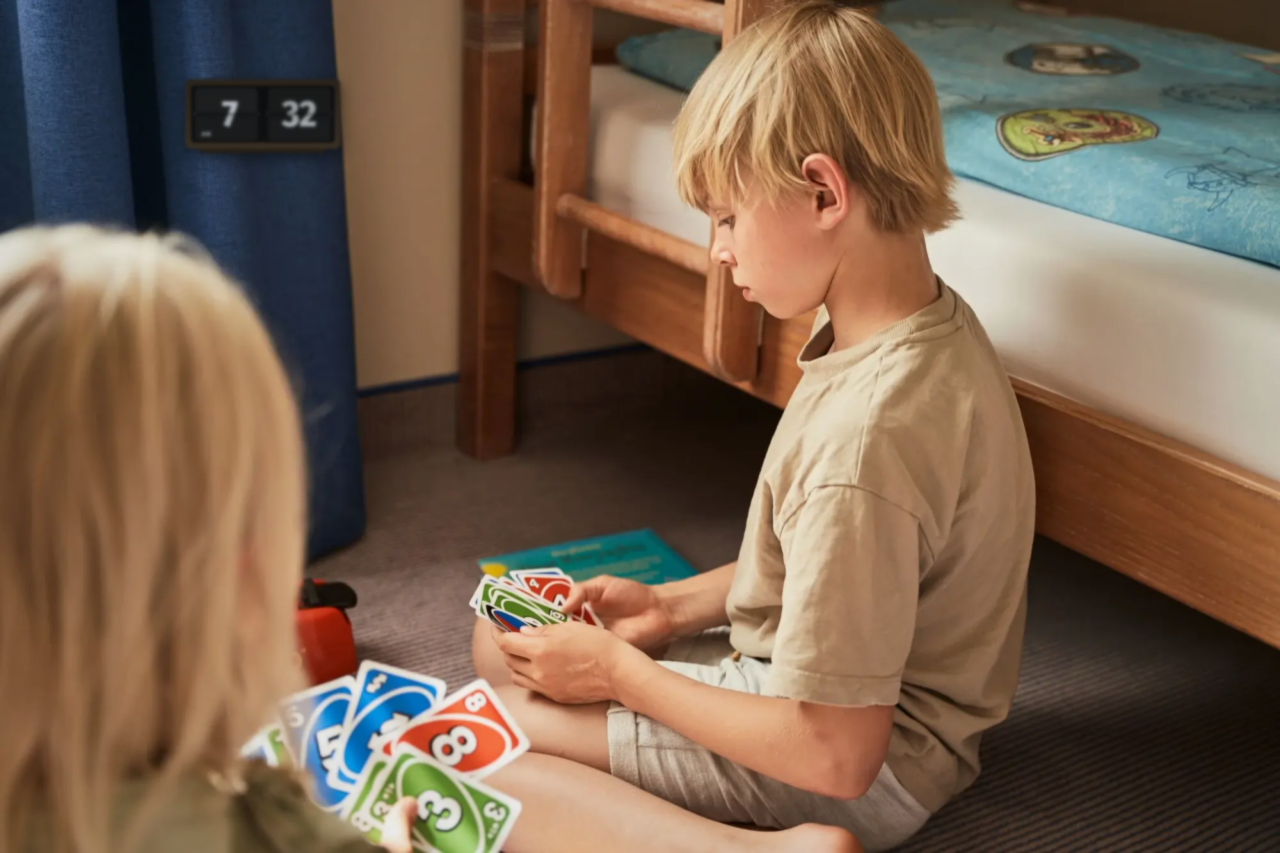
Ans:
h=7 m=32
